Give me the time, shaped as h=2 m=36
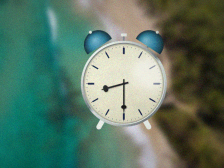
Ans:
h=8 m=30
